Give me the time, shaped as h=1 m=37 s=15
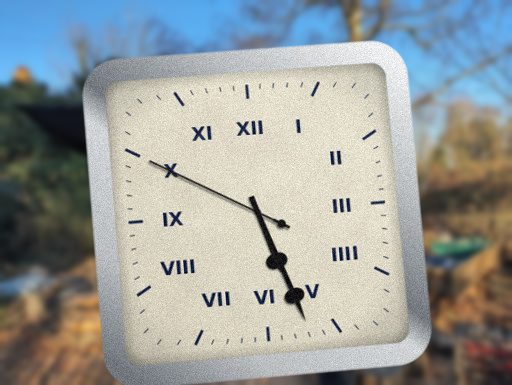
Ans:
h=5 m=26 s=50
